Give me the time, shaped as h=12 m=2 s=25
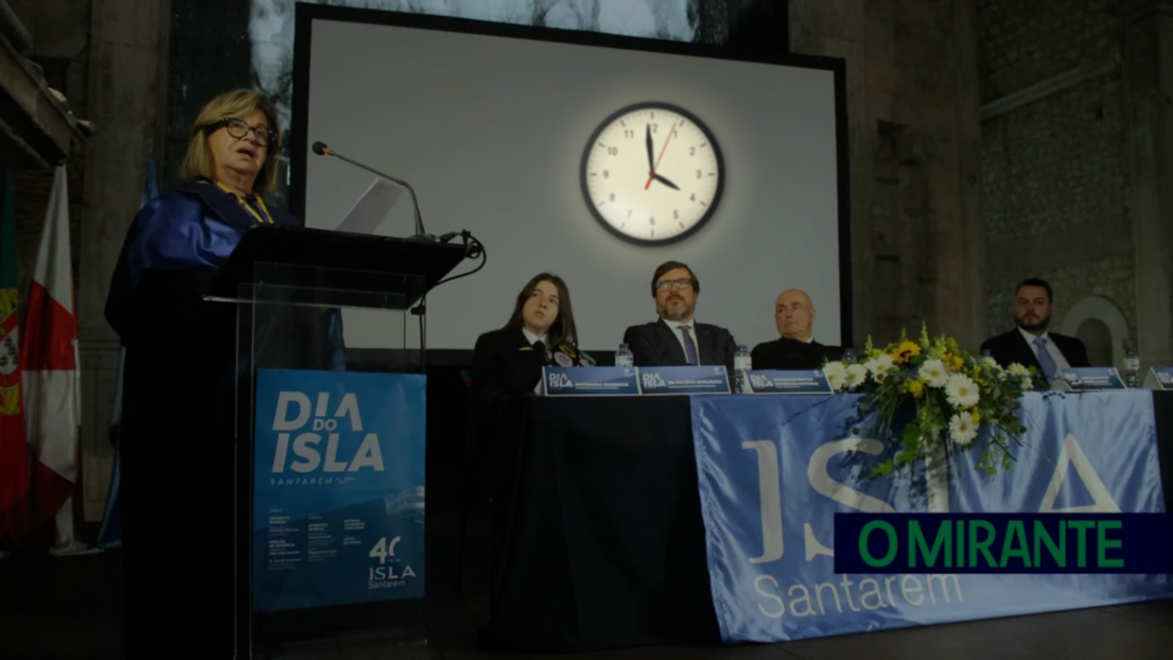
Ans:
h=3 m=59 s=4
